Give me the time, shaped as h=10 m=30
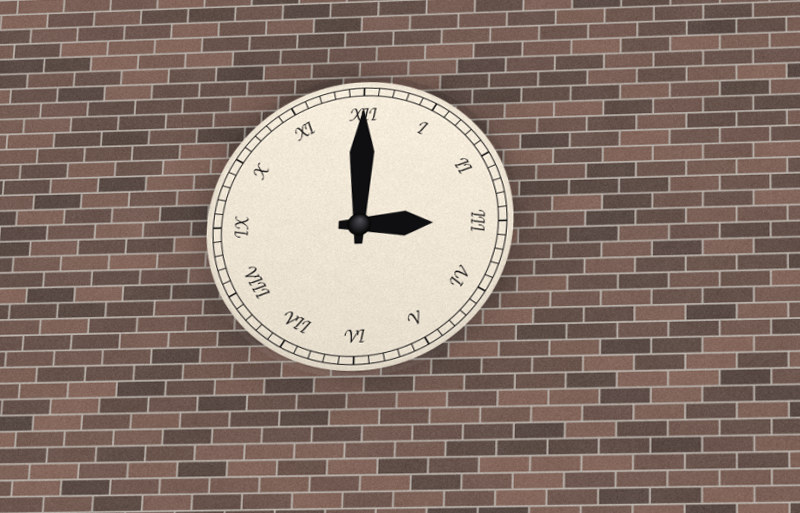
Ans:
h=3 m=0
